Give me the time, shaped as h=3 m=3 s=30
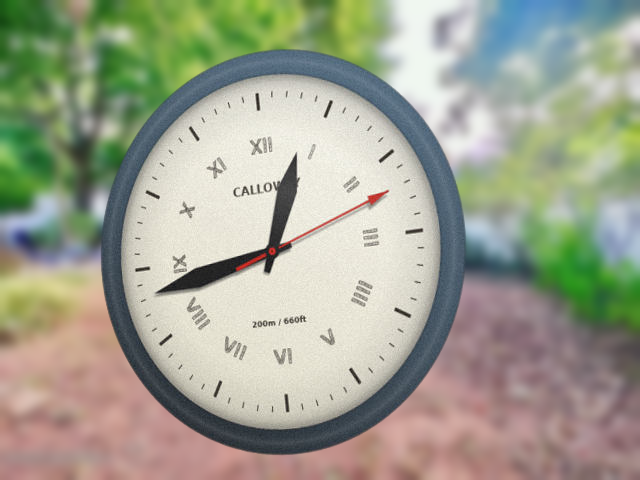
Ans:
h=12 m=43 s=12
